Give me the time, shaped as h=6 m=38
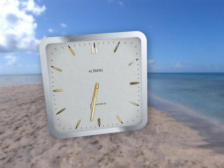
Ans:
h=6 m=32
